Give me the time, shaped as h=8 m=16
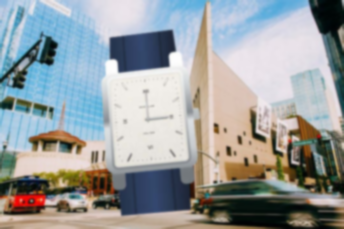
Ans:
h=3 m=0
